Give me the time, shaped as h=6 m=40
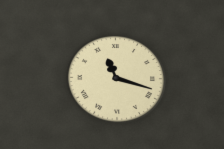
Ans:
h=11 m=18
